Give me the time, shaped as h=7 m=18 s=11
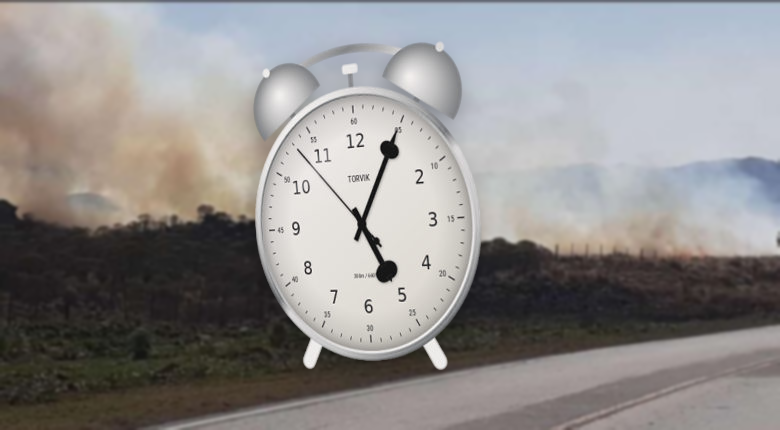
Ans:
h=5 m=4 s=53
